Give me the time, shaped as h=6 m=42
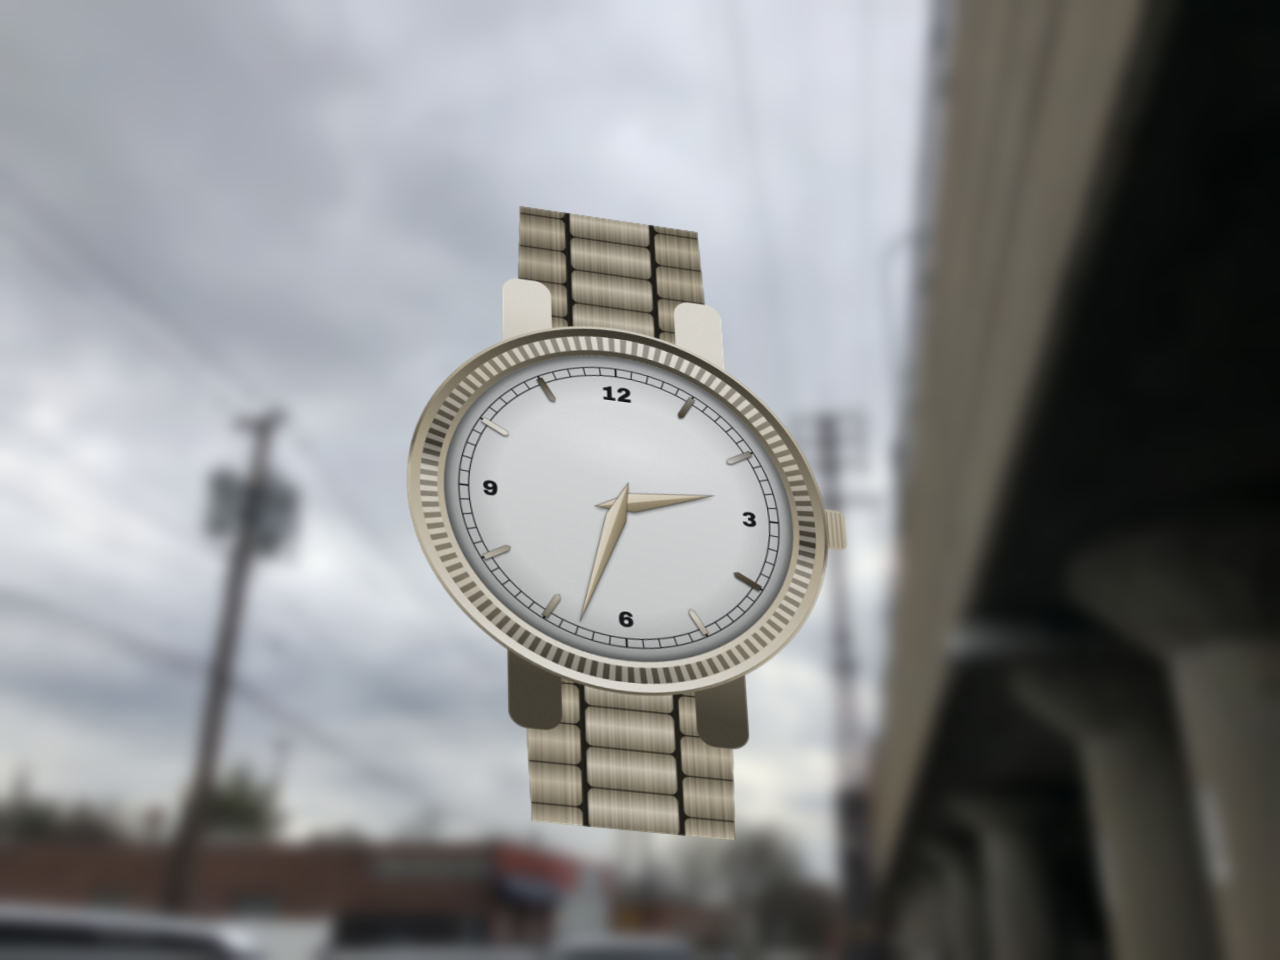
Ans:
h=2 m=33
